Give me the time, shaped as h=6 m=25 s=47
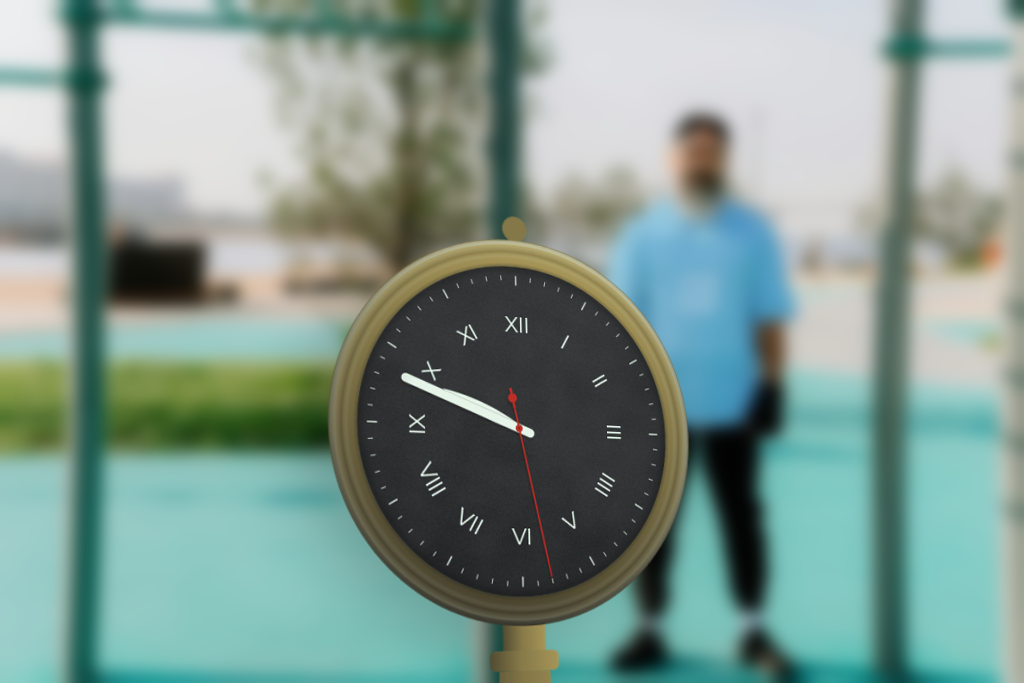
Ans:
h=9 m=48 s=28
